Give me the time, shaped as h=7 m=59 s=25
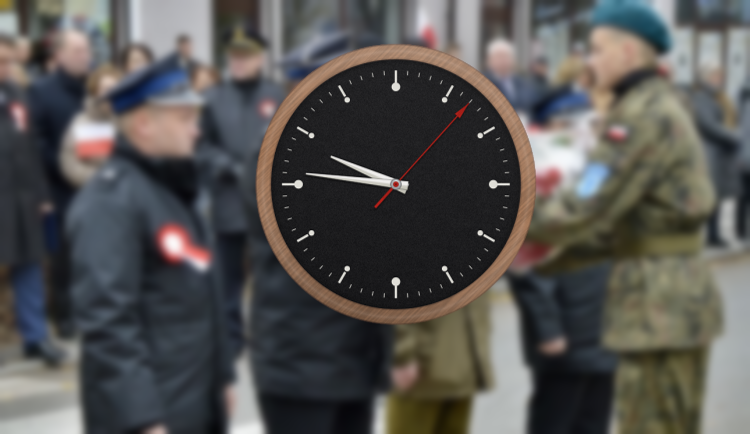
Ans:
h=9 m=46 s=7
